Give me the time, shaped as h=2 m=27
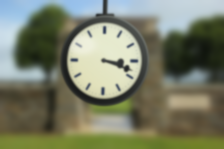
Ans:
h=3 m=18
